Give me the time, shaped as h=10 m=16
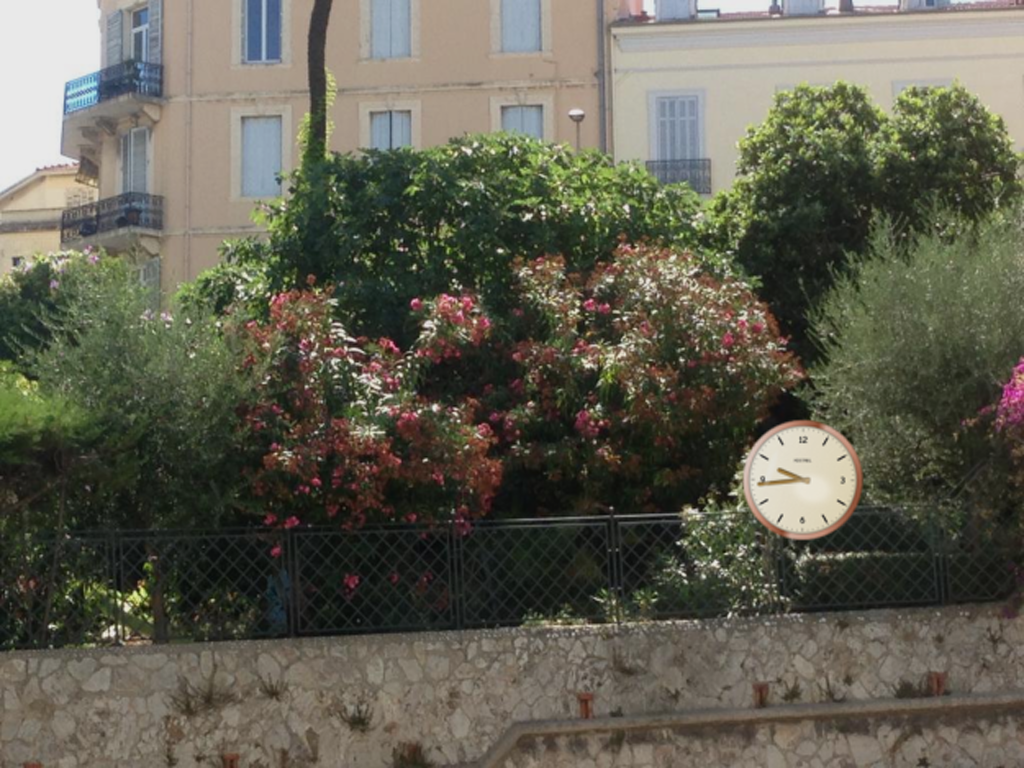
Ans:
h=9 m=44
